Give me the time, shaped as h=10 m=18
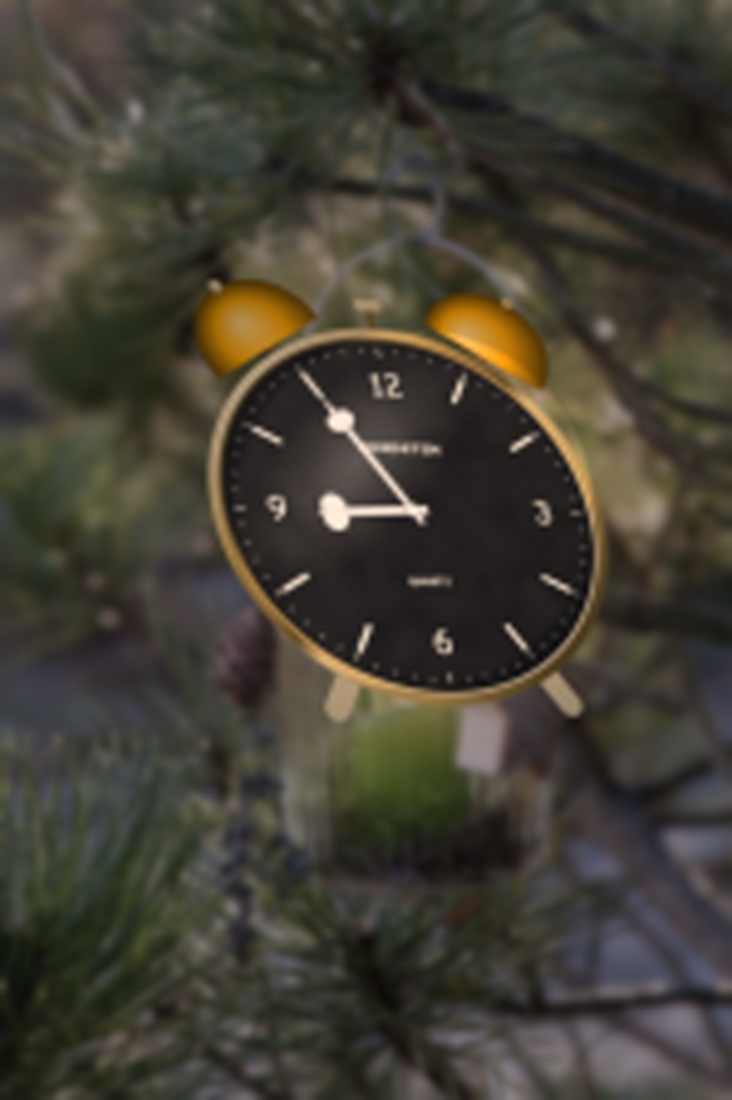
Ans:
h=8 m=55
